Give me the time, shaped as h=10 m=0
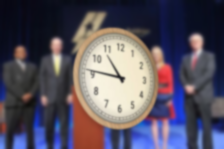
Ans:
h=10 m=46
